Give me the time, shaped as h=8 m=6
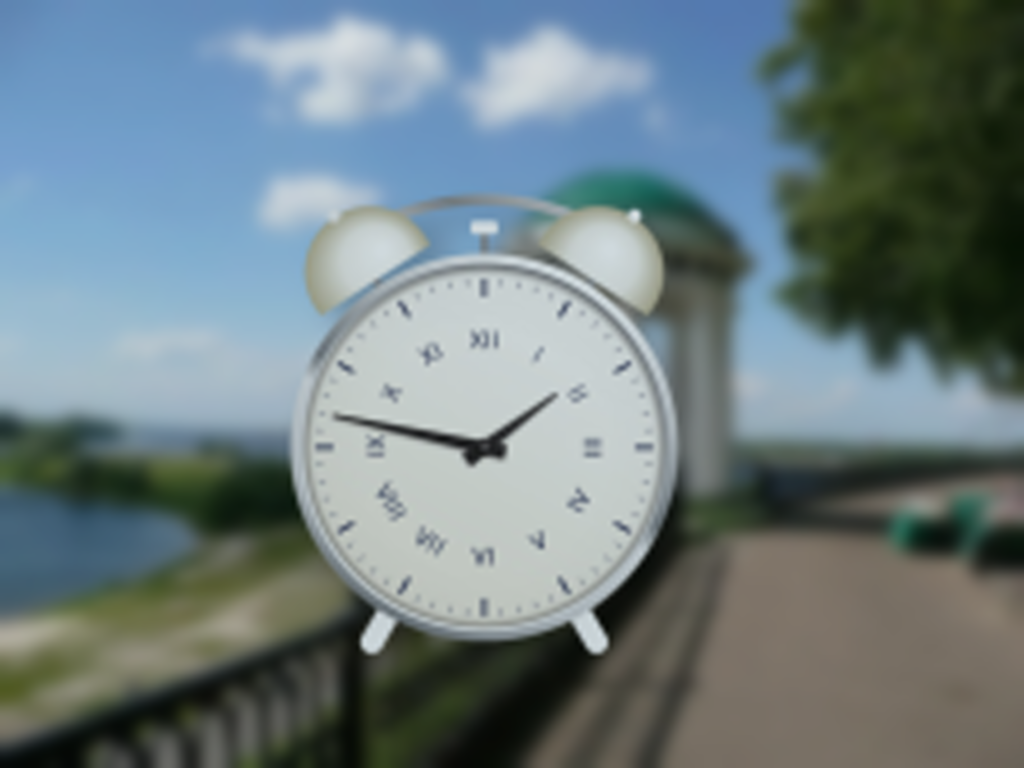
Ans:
h=1 m=47
